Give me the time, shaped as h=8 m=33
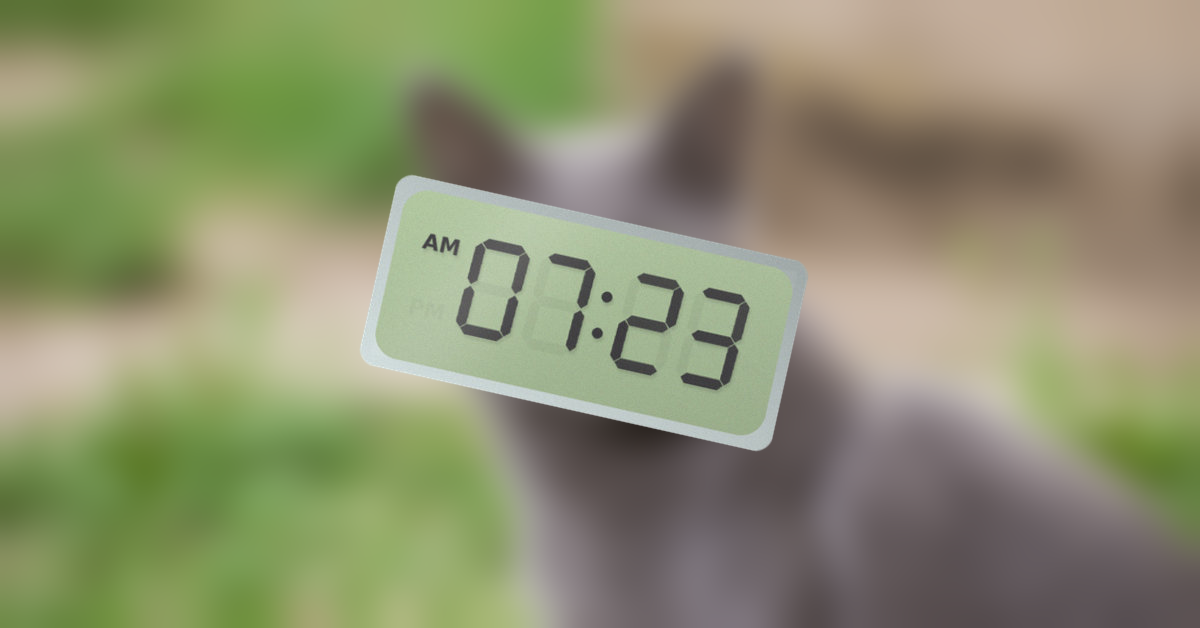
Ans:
h=7 m=23
